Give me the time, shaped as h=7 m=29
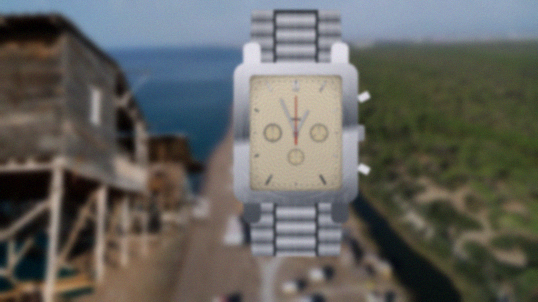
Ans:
h=12 m=56
